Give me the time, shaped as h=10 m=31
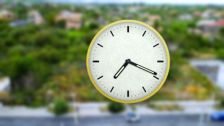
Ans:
h=7 m=19
